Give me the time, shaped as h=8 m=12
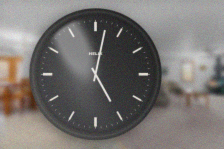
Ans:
h=5 m=2
